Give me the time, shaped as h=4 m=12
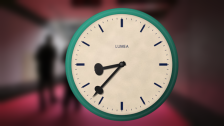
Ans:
h=8 m=37
